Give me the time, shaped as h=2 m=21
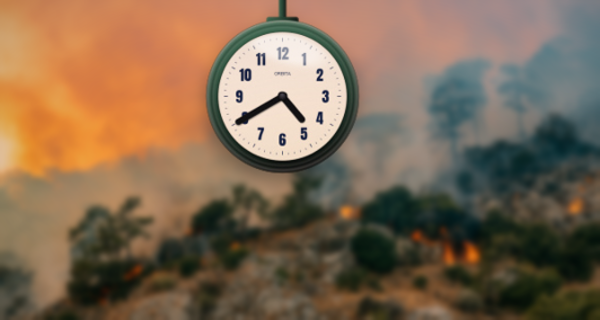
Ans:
h=4 m=40
